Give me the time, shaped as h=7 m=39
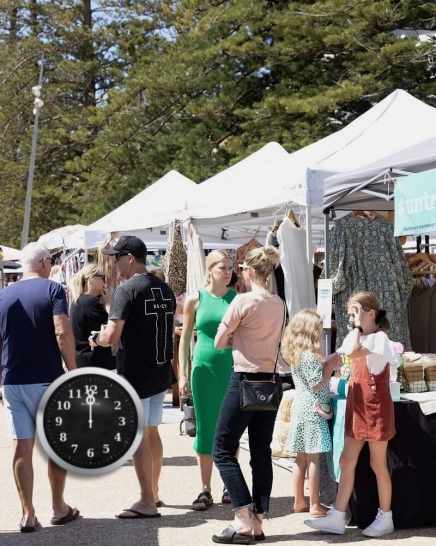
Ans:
h=12 m=0
